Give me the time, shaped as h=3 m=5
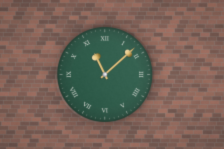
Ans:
h=11 m=8
